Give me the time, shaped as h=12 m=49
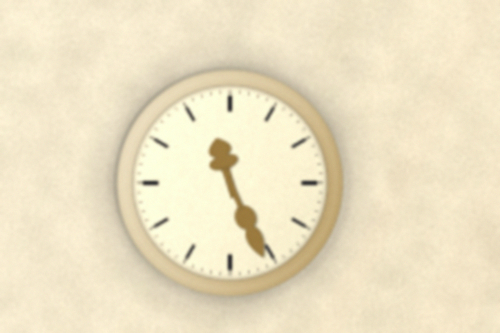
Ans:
h=11 m=26
